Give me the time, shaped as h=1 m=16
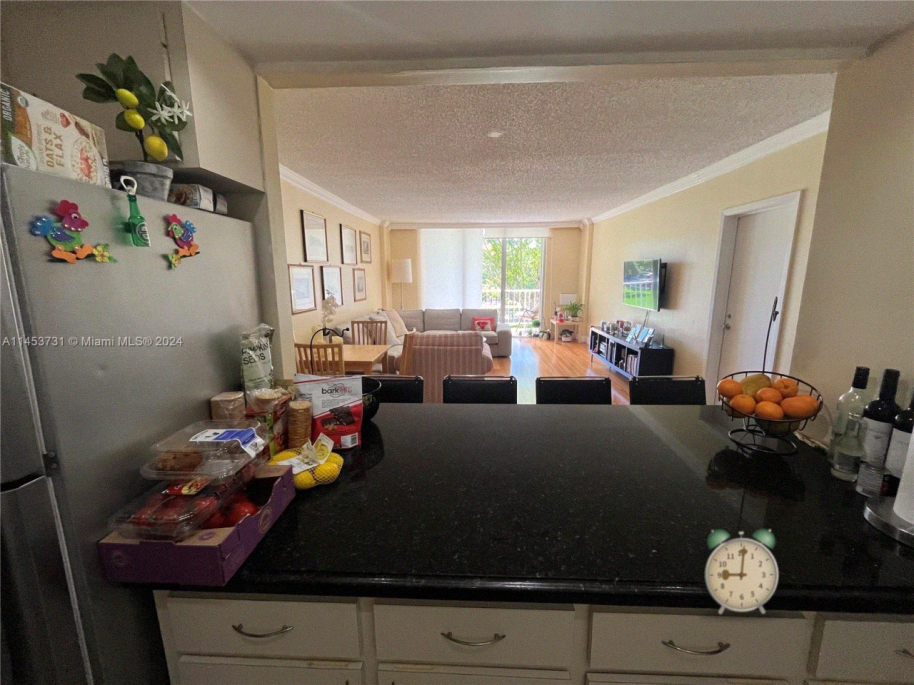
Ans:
h=9 m=1
